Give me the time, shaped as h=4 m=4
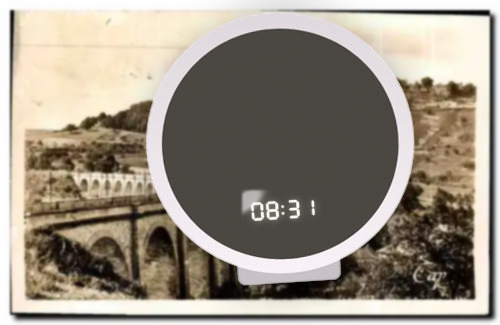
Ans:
h=8 m=31
